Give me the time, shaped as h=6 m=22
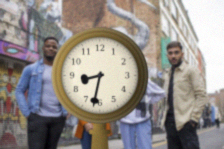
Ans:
h=8 m=32
